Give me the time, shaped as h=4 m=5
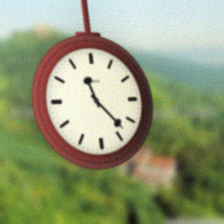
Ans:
h=11 m=23
